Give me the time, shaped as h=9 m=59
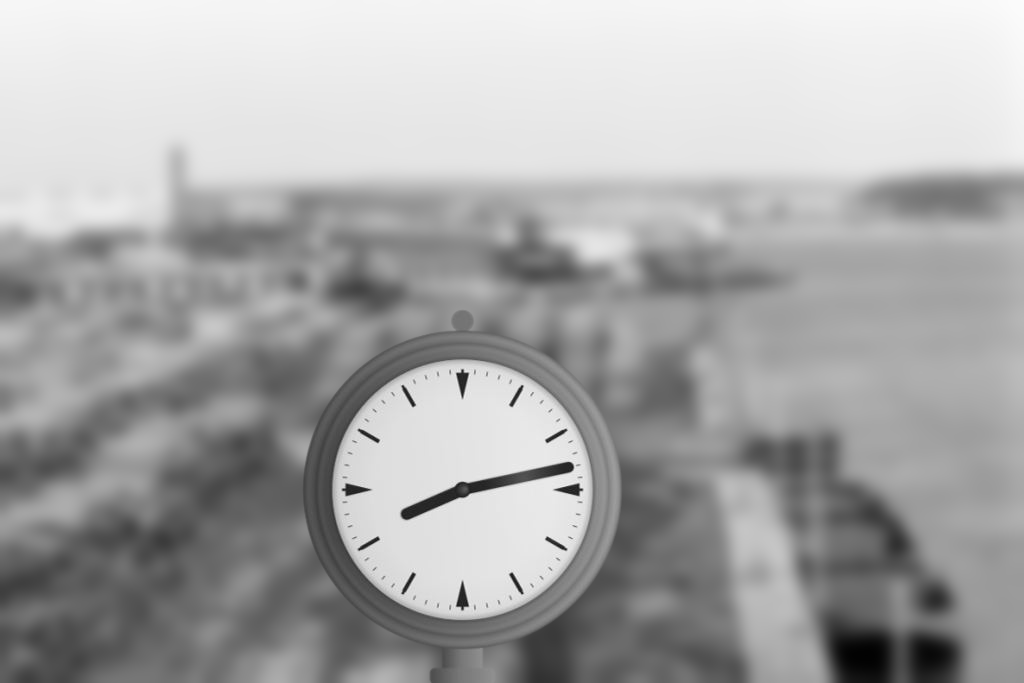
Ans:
h=8 m=13
